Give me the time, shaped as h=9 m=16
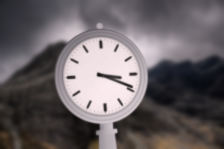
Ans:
h=3 m=19
